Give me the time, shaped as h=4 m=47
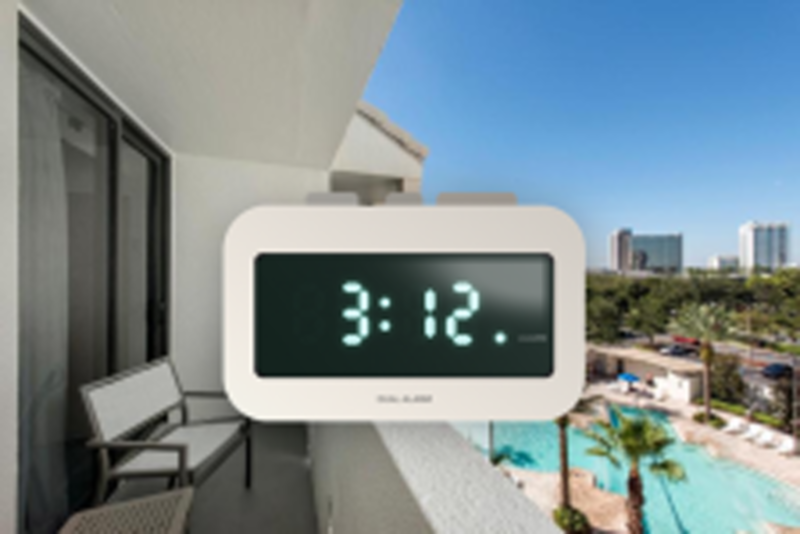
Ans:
h=3 m=12
